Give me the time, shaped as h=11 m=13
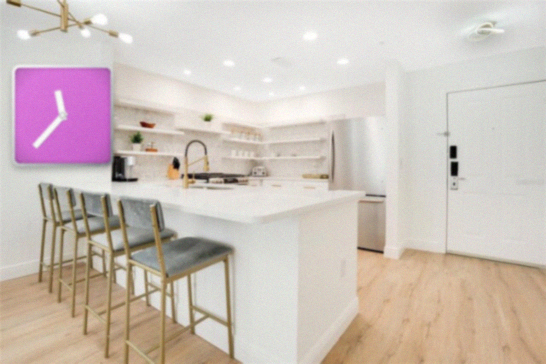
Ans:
h=11 m=37
